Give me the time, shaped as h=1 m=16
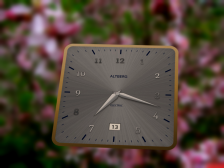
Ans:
h=7 m=18
